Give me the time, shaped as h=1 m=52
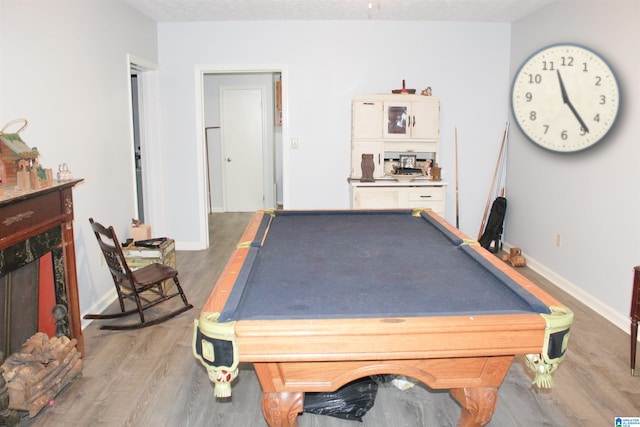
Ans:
h=11 m=24
